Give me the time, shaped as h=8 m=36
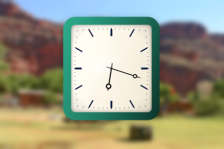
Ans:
h=6 m=18
